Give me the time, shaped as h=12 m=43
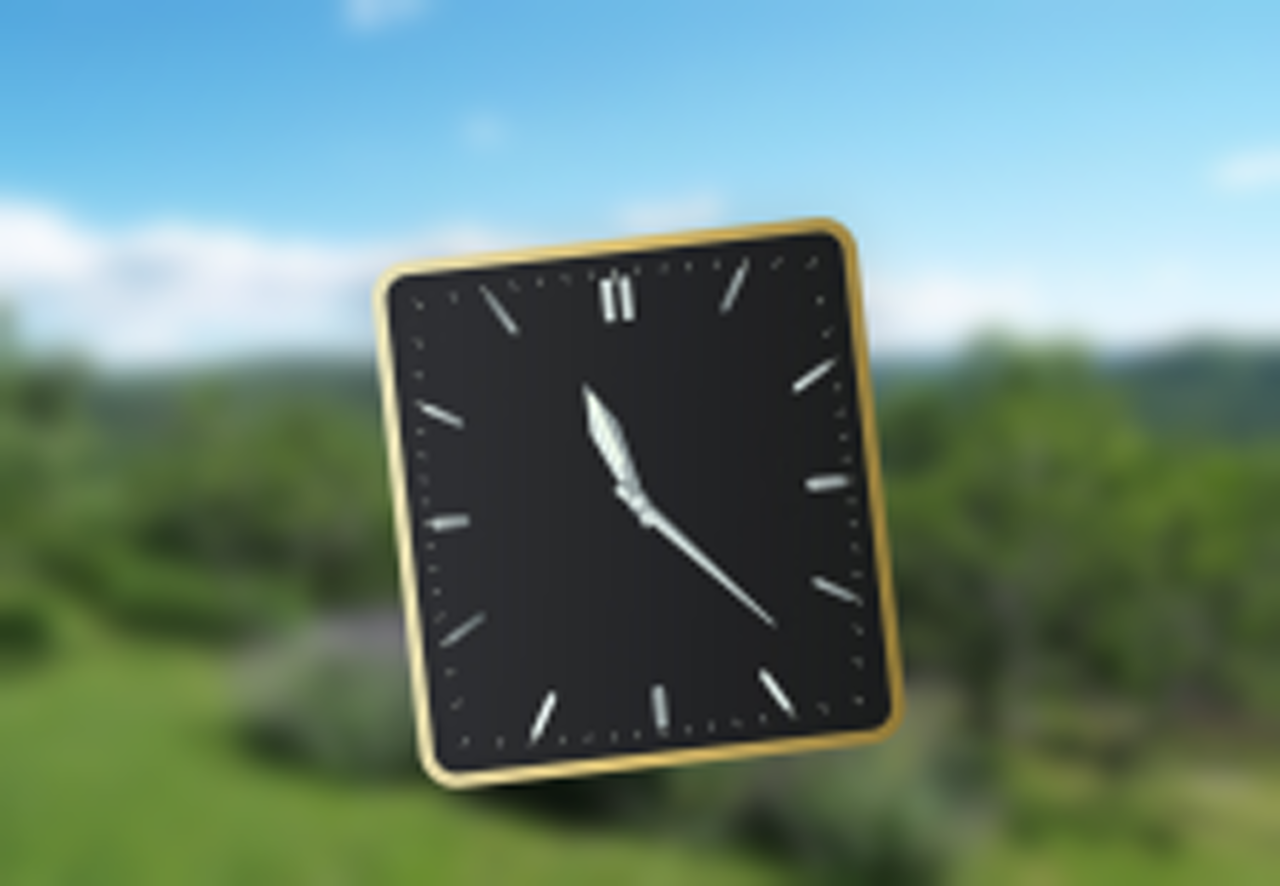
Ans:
h=11 m=23
